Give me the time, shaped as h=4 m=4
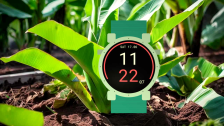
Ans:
h=11 m=22
